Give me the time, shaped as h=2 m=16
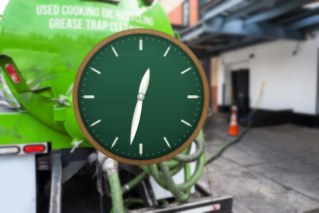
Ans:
h=12 m=32
